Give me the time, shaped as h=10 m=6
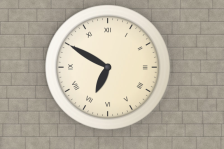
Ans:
h=6 m=50
